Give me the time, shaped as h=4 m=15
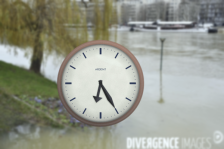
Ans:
h=6 m=25
